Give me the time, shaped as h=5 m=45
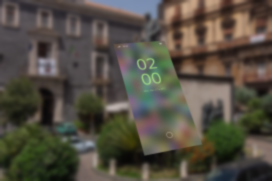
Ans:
h=2 m=0
